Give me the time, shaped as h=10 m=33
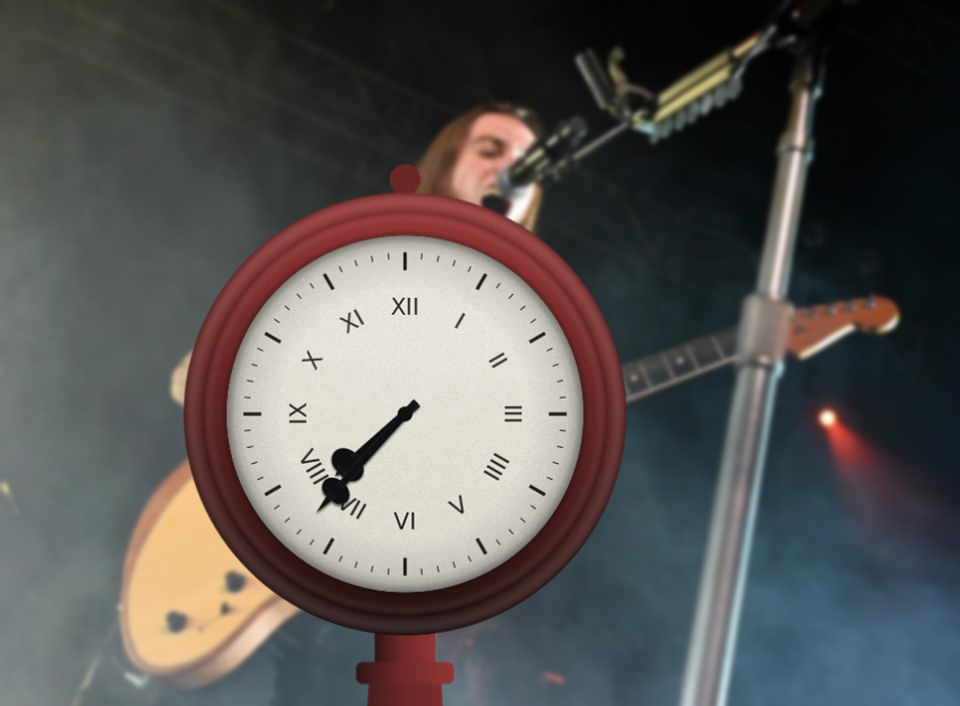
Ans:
h=7 m=37
